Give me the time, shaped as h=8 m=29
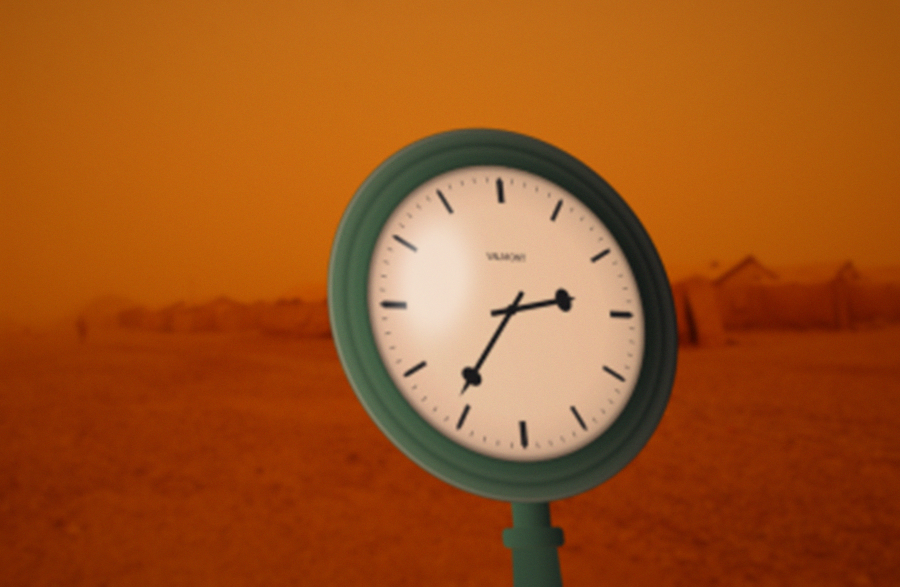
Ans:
h=2 m=36
